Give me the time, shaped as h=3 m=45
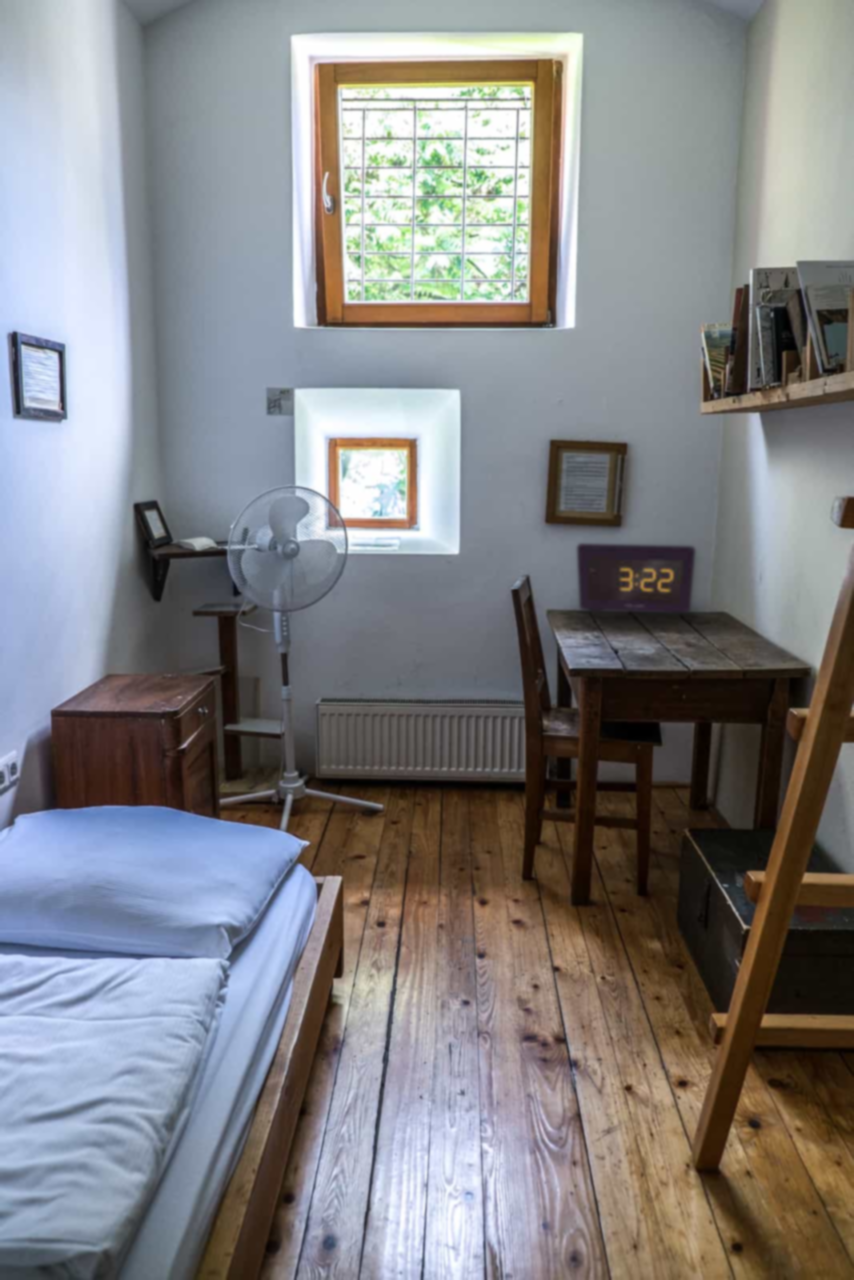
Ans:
h=3 m=22
